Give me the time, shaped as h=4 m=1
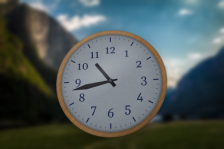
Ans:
h=10 m=43
